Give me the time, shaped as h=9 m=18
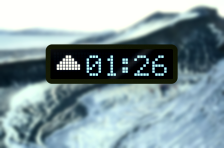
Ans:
h=1 m=26
